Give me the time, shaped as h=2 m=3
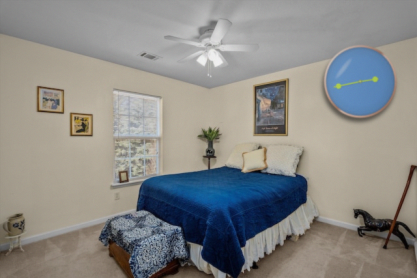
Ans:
h=2 m=43
